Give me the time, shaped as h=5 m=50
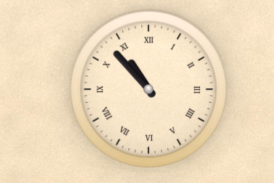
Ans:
h=10 m=53
